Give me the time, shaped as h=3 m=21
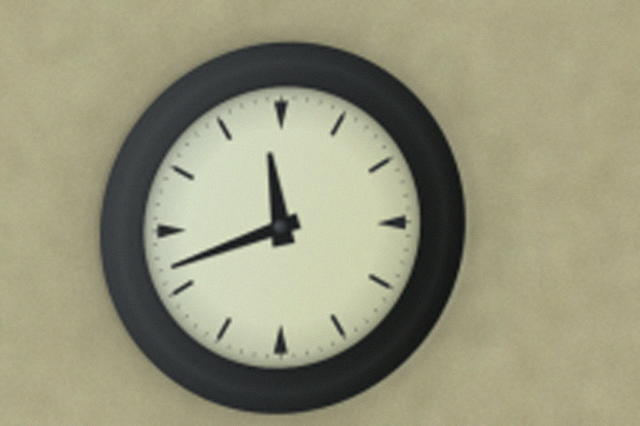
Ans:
h=11 m=42
